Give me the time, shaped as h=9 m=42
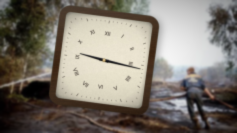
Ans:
h=9 m=16
